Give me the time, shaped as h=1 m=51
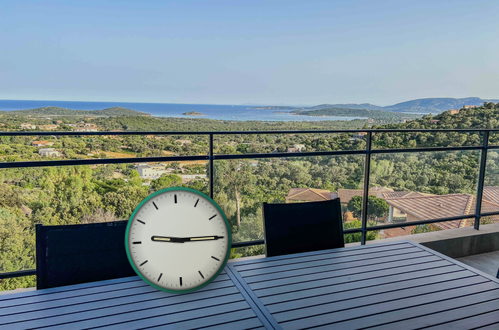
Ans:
h=9 m=15
